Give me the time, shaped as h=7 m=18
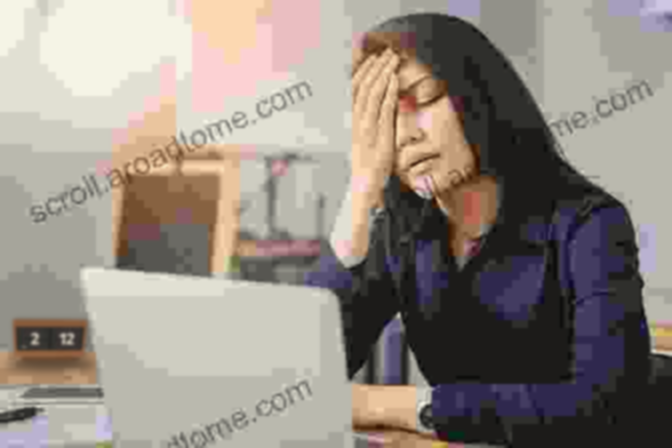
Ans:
h=2 m=12
